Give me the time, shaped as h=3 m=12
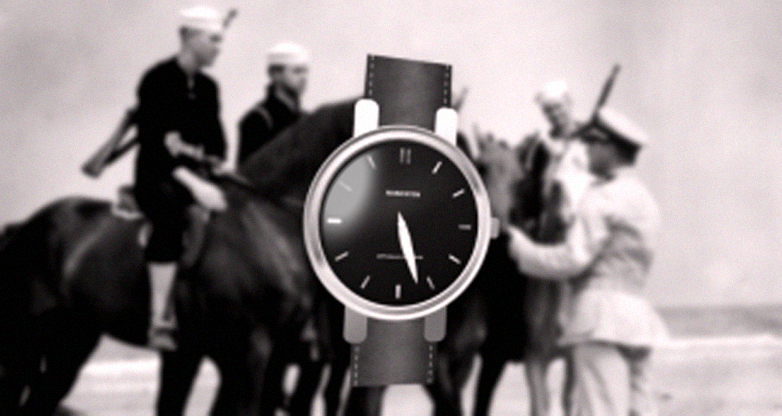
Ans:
h=5 m=27
